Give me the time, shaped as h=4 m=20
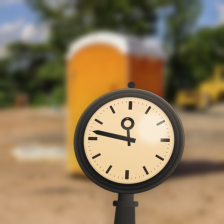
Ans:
h=11 m=47
